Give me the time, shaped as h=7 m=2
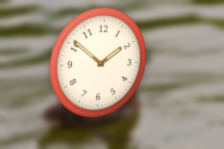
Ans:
h=1 m=51
